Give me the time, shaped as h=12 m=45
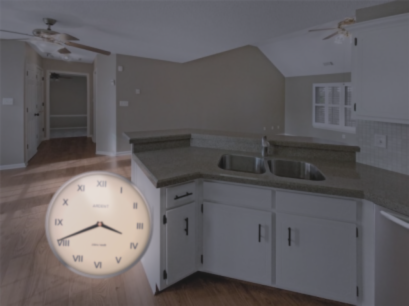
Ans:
h=3 m=41
